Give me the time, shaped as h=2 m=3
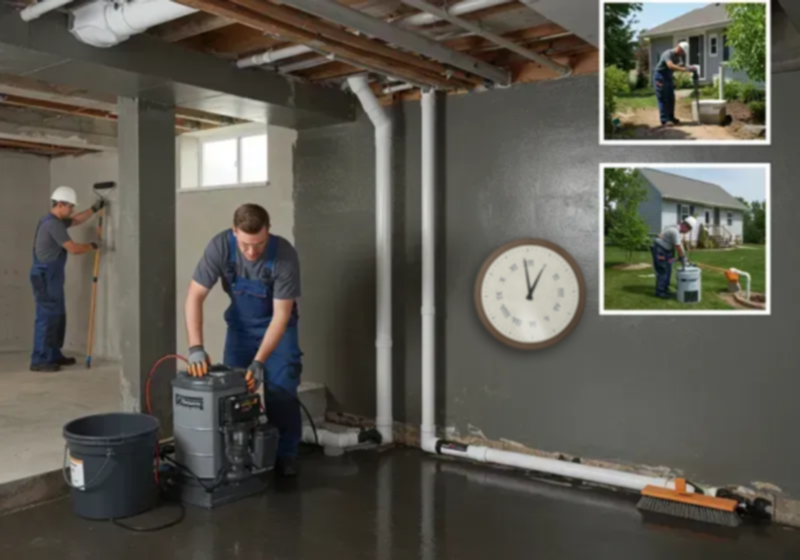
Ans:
h=12 m=59
